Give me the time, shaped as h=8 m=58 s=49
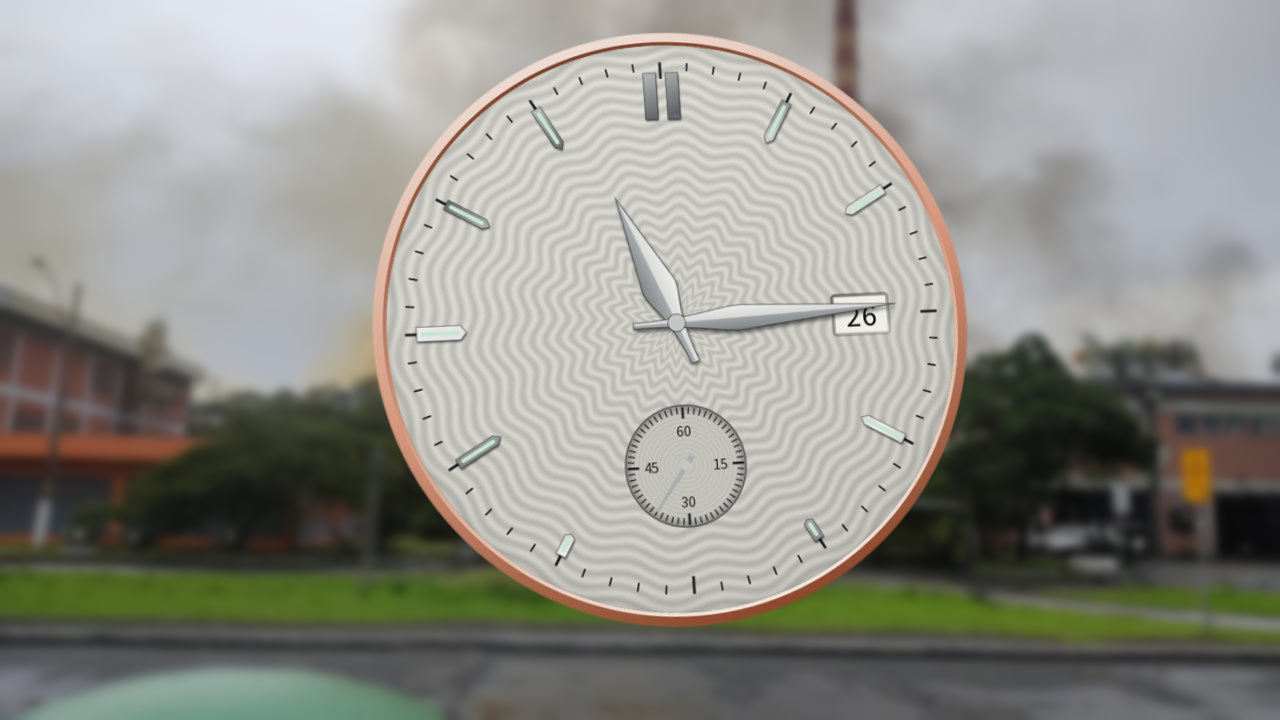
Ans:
h=11 m=14 s=36
